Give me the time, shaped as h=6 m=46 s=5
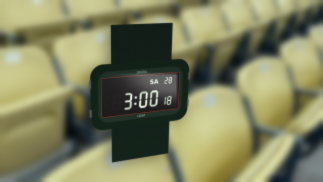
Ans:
h=3 m=0 s=18
